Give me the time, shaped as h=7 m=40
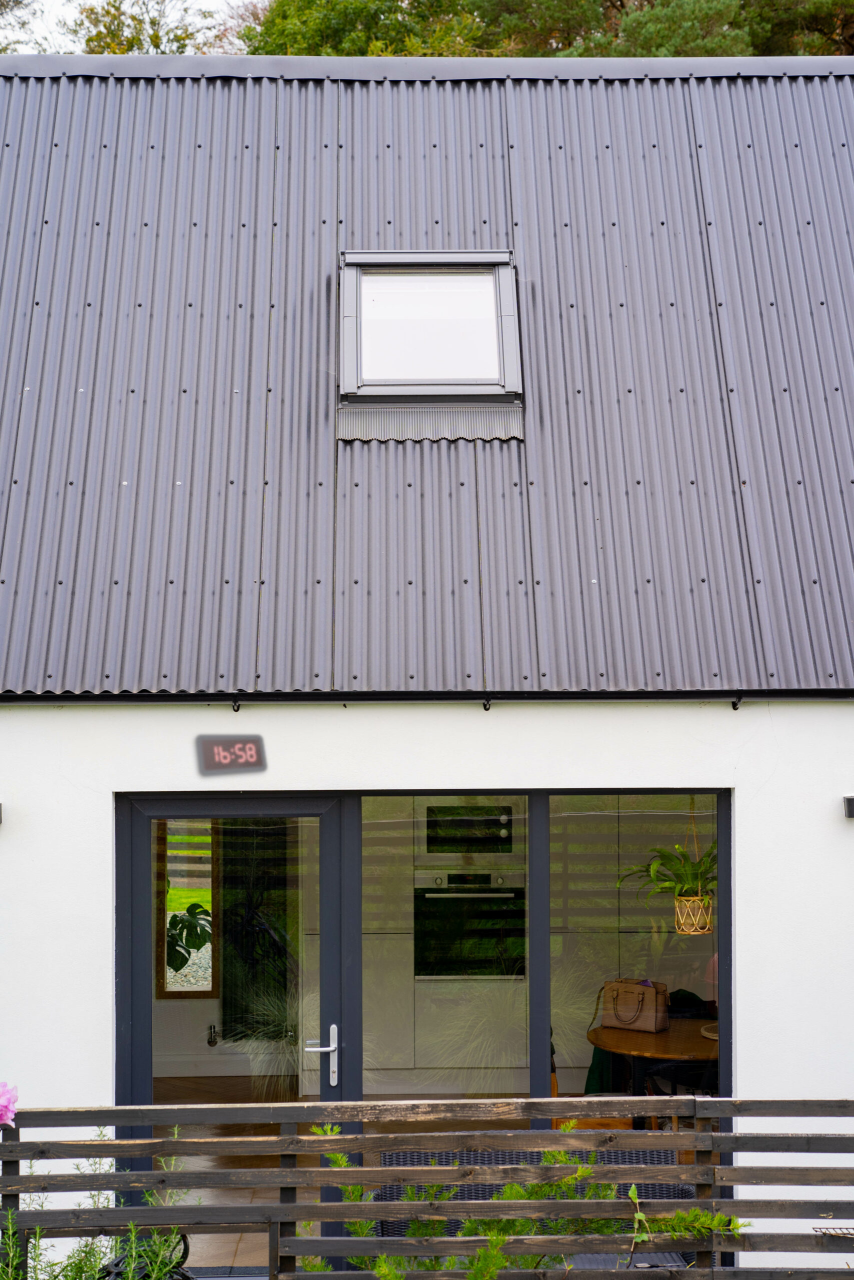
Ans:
h=16 m=58
